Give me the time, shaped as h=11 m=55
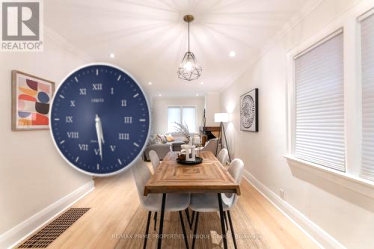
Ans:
h=5 m=29
